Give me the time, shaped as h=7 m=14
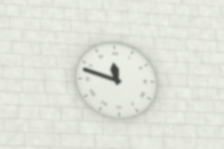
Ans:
h=11 m=48
